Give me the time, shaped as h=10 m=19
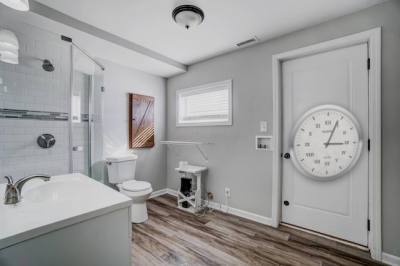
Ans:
h=3 m=4
